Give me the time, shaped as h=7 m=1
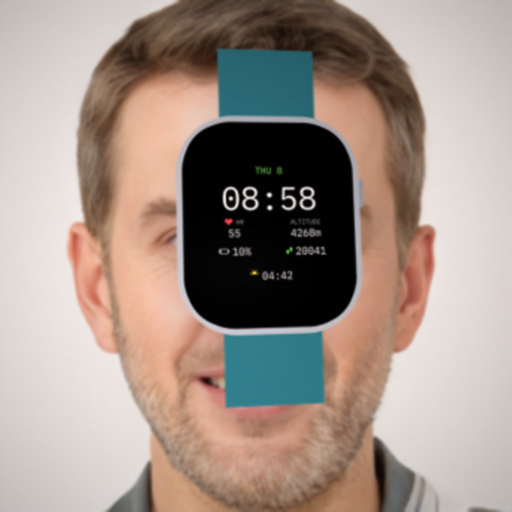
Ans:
h=8 m=58
